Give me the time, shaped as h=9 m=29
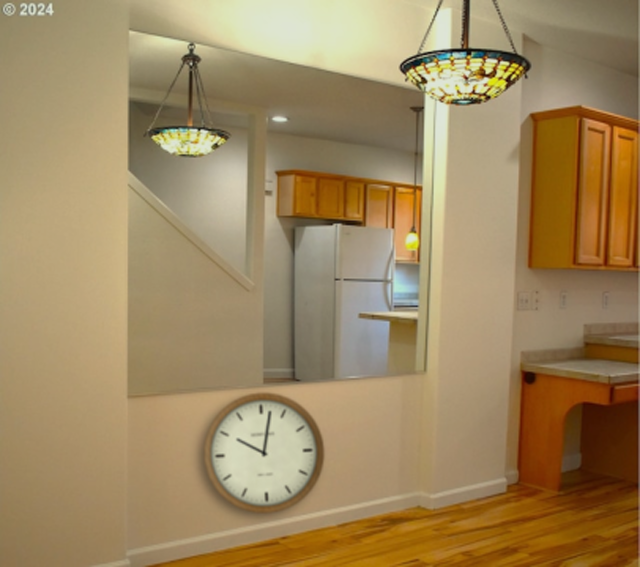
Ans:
h=10 m=2
